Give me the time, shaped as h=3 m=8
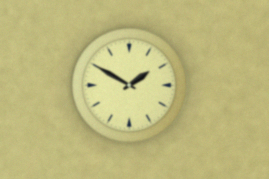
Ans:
h=1 m=50
